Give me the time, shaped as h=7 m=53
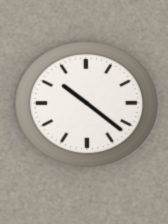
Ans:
h=10 m=22
